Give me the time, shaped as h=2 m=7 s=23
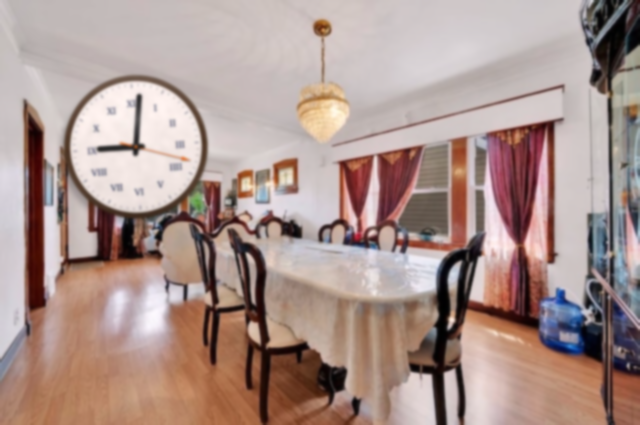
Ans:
h=9 m=1 s=18
